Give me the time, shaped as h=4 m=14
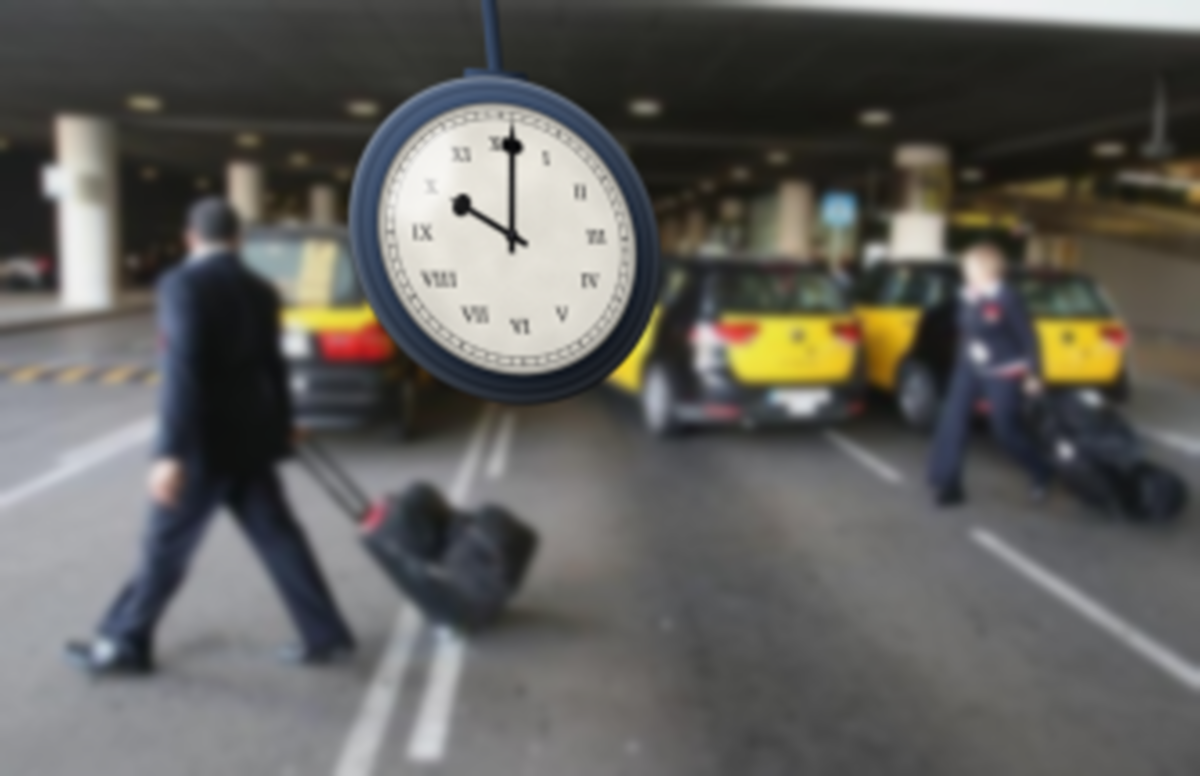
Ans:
h=10 m=1
